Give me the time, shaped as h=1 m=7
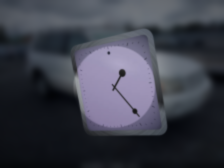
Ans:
h=1 m=24
